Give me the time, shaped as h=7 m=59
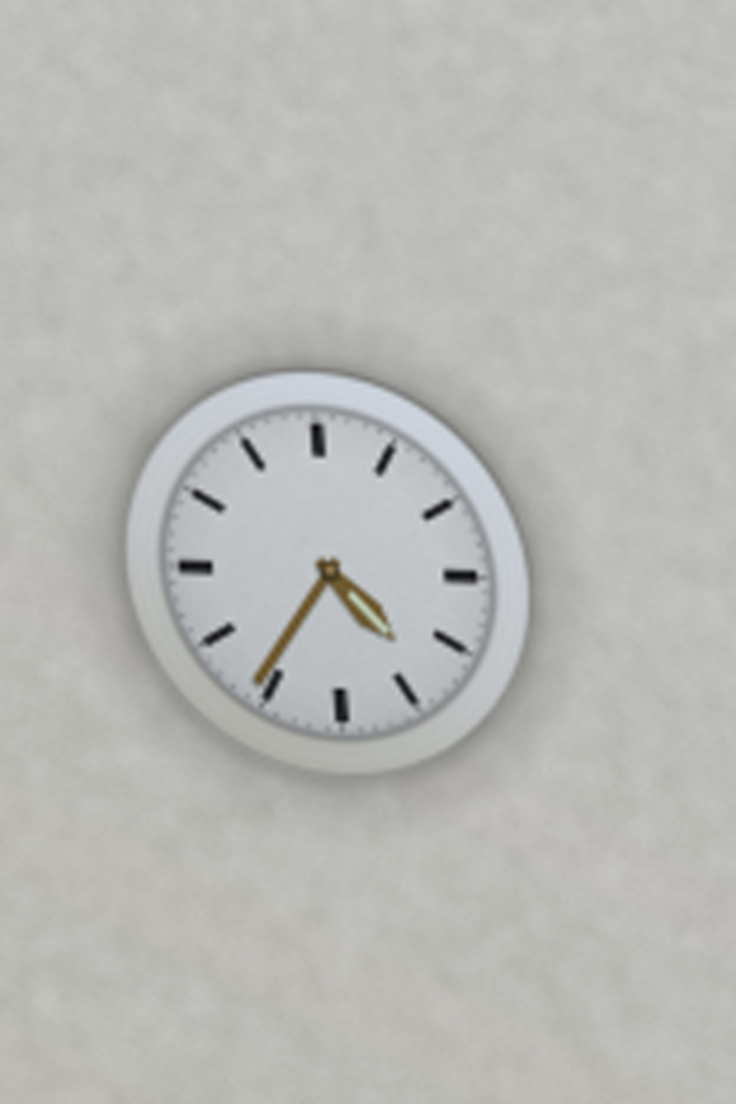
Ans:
h=4 m=36
